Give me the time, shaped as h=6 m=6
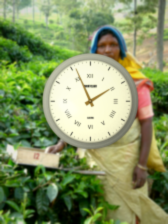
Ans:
h=1 m=56
